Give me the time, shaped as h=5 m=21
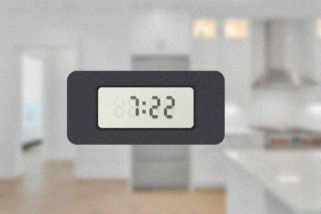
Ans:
h=7 m=22
